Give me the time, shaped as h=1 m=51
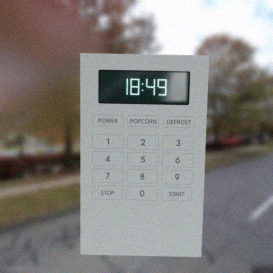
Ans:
h=18 m=49
